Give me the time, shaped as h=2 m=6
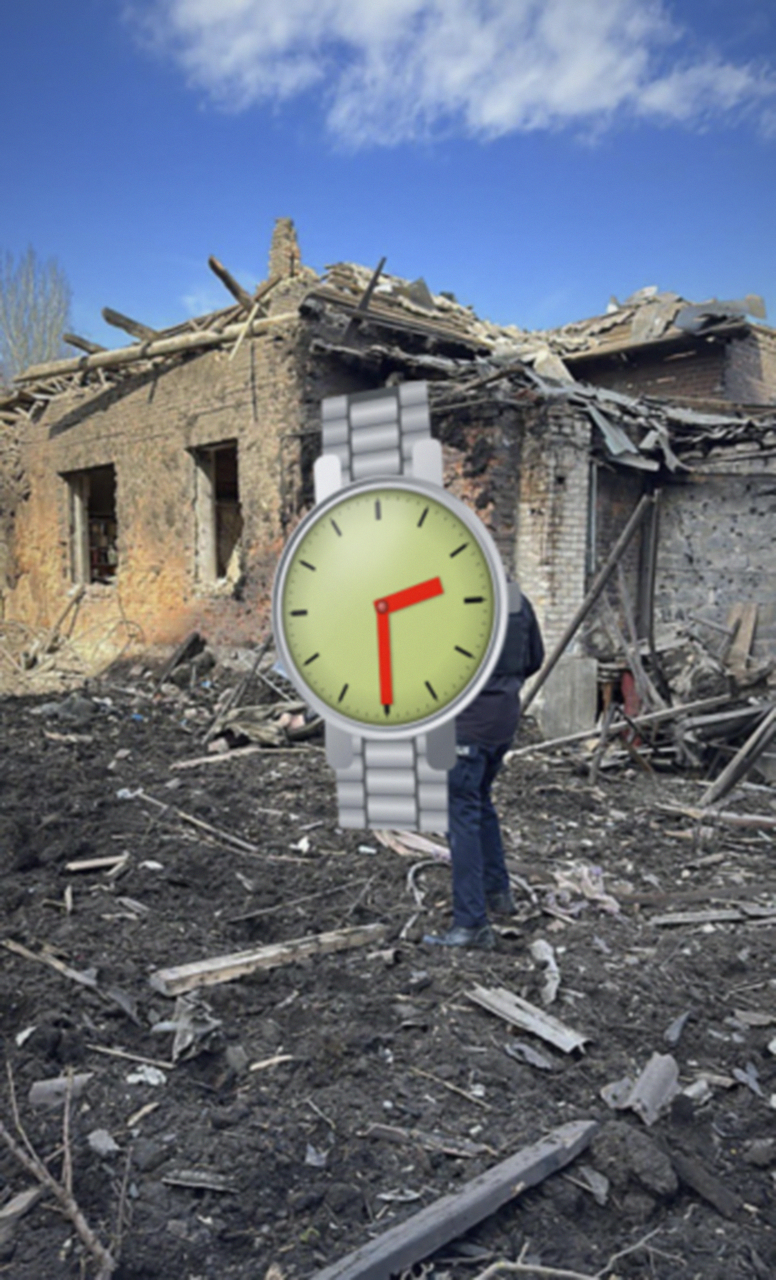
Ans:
h=2 m=30
